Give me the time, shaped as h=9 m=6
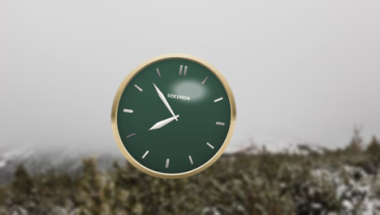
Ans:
h=7 m=53
